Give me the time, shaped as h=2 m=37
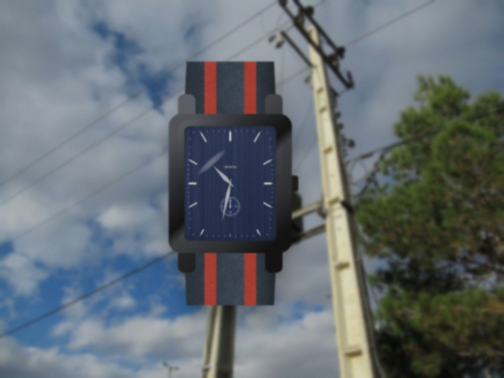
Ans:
h=10 m=32
